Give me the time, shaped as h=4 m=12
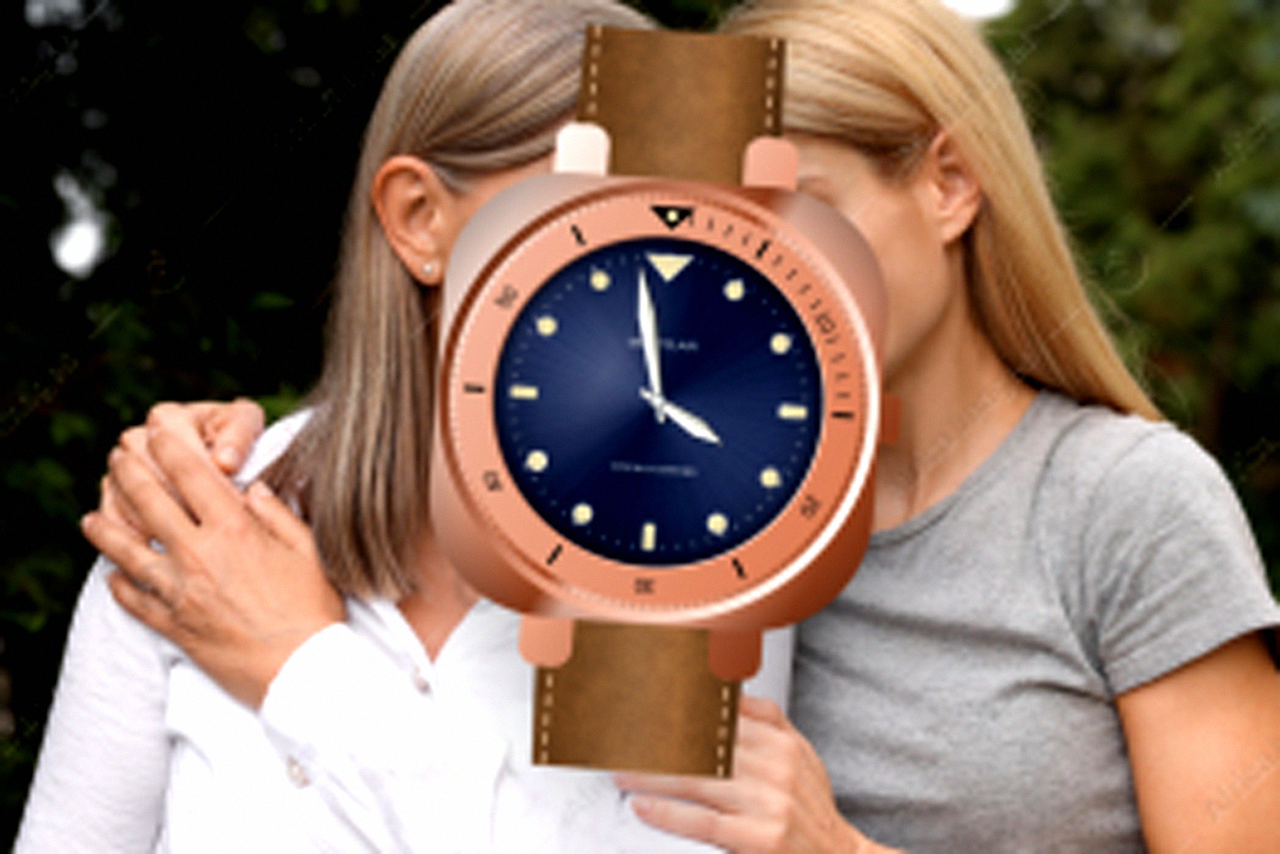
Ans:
h=3 m=58
